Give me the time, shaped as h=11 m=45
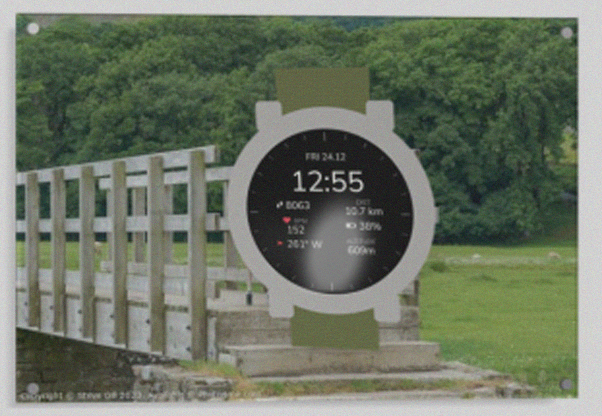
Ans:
h=12 m=55
